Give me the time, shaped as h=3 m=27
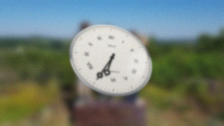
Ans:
h=6 m=35
